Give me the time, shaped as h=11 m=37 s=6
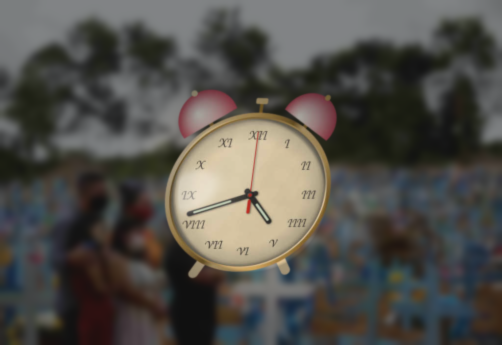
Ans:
h=4 m=42 s=0
